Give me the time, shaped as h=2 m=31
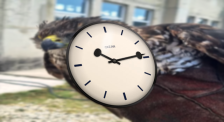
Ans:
h=10 m=14
